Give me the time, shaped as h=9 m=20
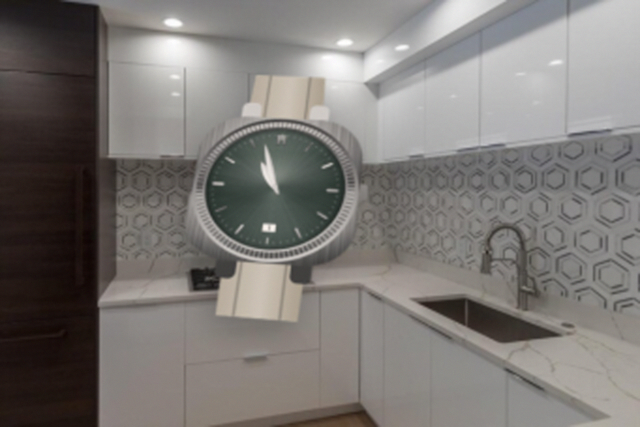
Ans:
h=10 m=57
